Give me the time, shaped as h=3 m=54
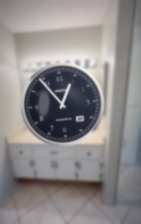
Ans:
h=12 m=54
